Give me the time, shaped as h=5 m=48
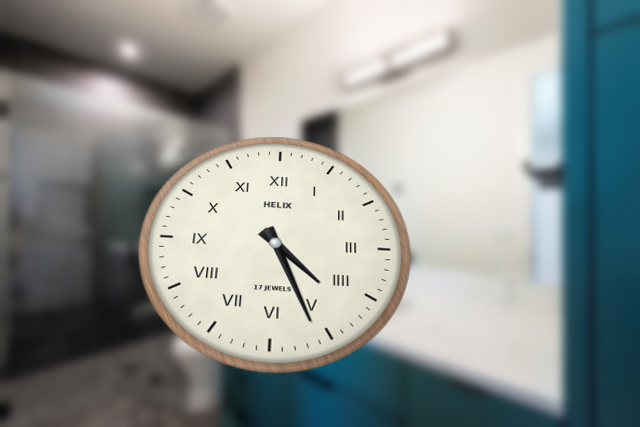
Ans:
h=4 m=26
